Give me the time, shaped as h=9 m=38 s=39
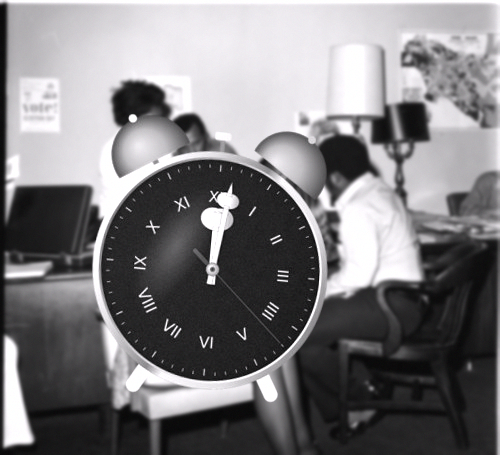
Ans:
h=12 m=1 s=22
